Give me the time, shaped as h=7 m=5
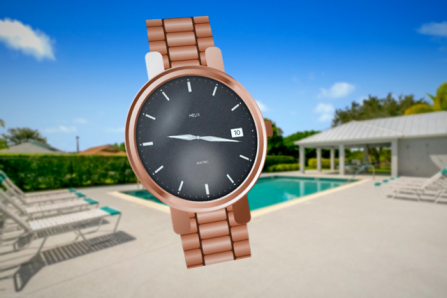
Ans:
h=9 m=17
